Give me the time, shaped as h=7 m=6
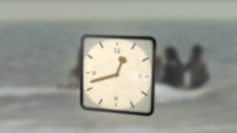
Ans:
h=12 m=42
